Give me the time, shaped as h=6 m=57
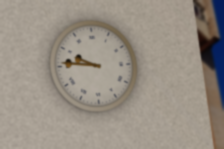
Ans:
h=9 m=46
